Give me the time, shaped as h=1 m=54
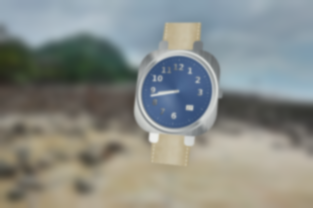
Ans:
h=8 m=43
